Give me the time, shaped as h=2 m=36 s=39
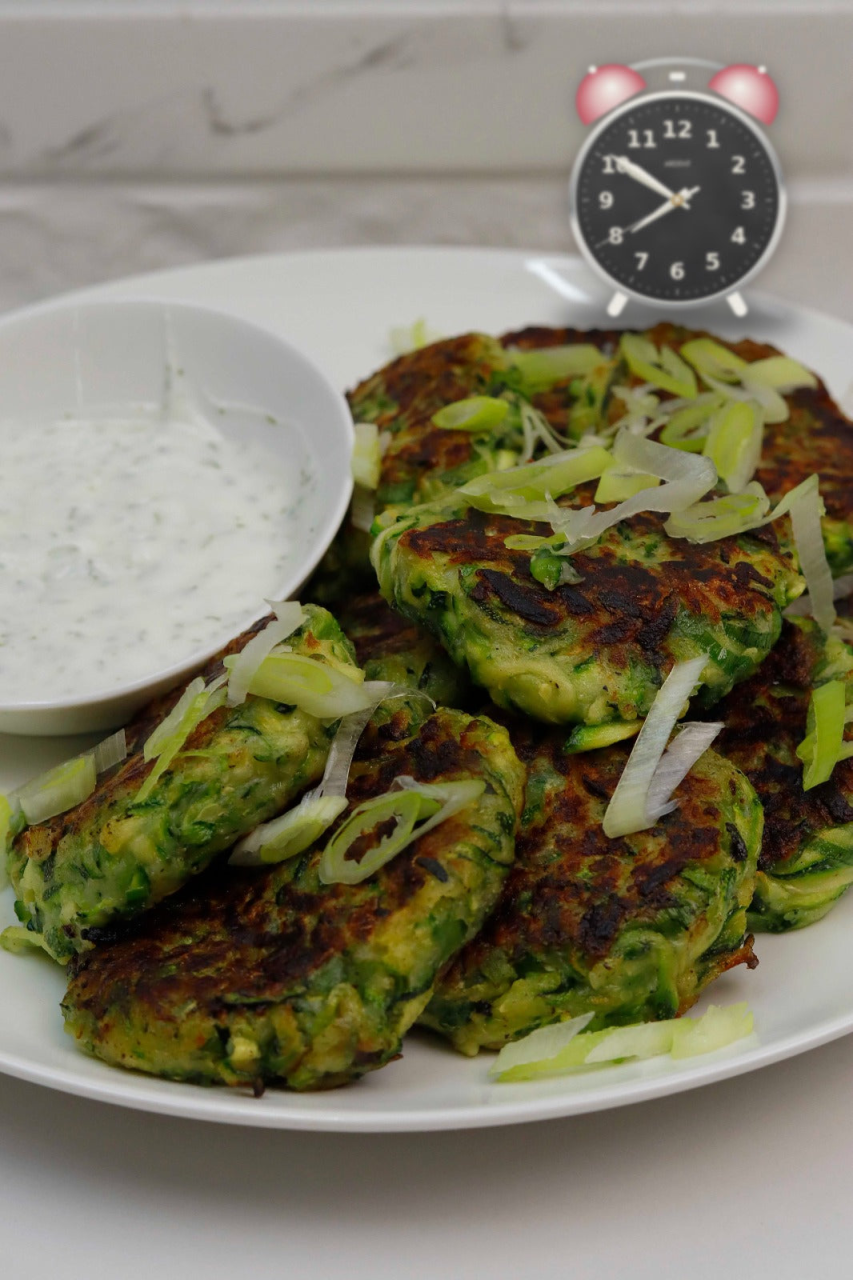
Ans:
h=7 m=50 s=40
